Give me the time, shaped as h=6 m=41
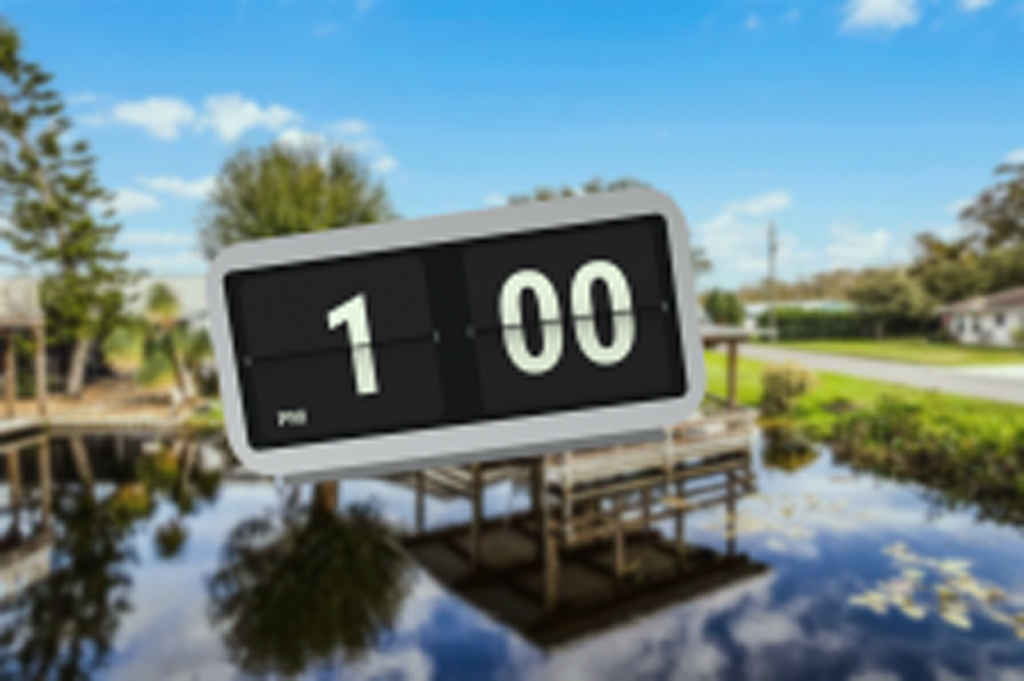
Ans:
h=1 m=0
